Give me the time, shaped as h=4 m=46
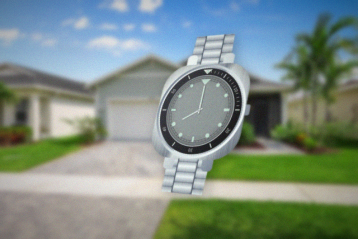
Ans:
h=8 m=0
